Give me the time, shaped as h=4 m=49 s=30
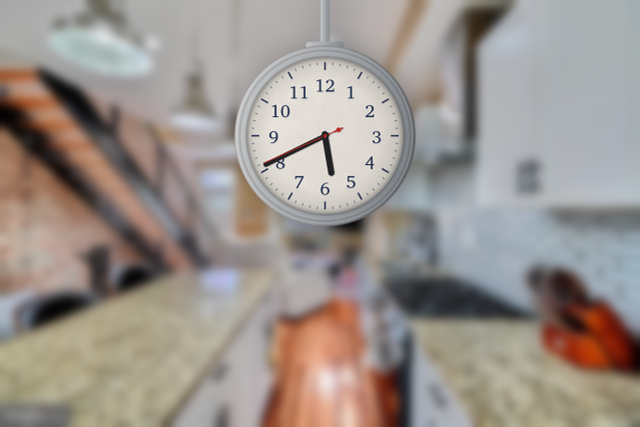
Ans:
h=5 m=40 s=41
